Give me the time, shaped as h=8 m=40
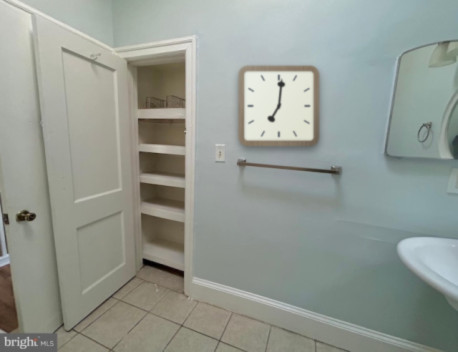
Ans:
h=7 m=1
